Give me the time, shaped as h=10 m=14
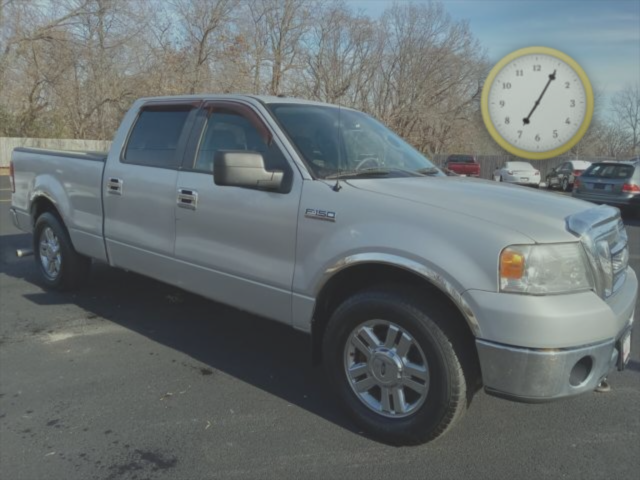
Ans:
h=7 m=5
